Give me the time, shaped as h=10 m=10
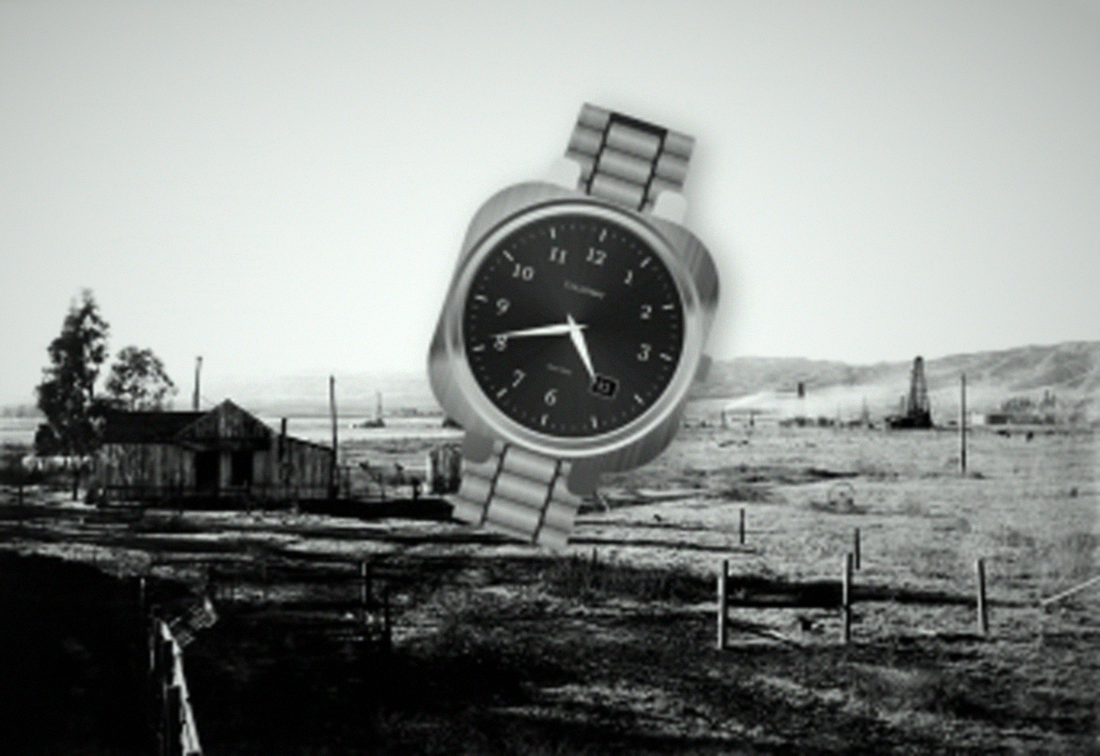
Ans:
h=4 m=41
